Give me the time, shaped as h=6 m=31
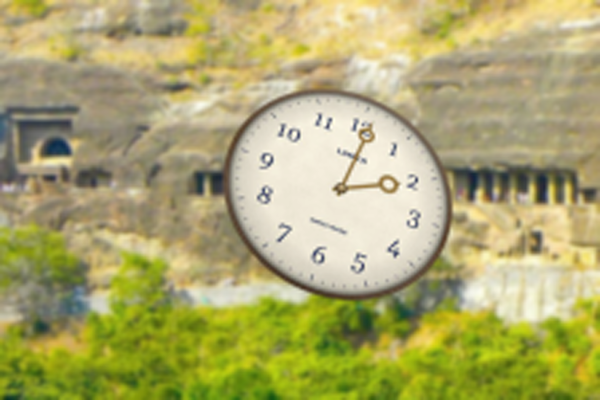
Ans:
h=2 m=1
